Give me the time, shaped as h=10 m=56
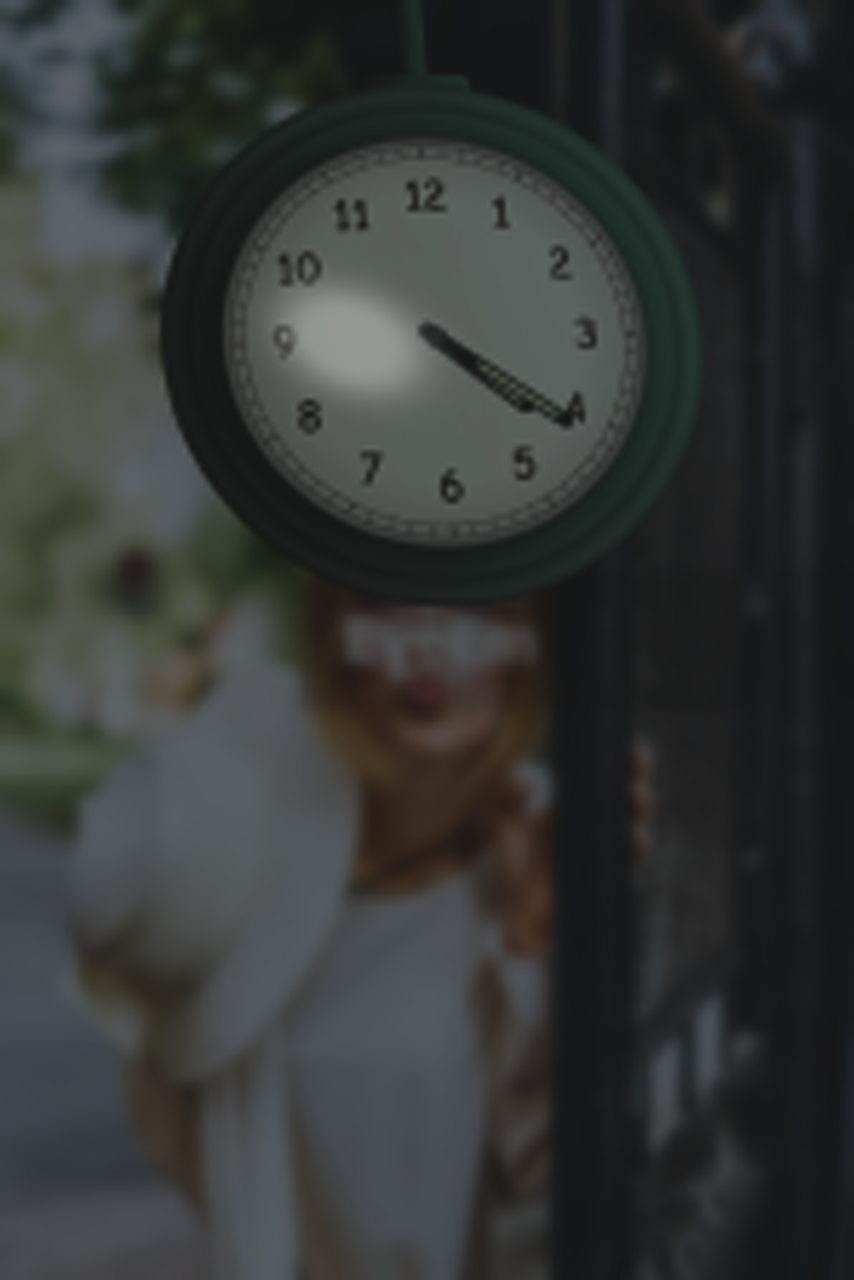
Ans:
h=4 m=21
